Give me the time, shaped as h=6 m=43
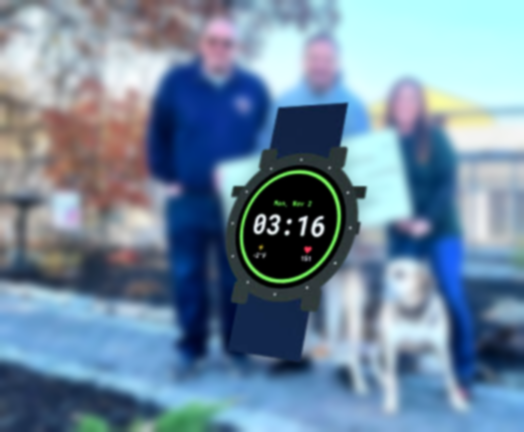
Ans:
h=3 m=16
